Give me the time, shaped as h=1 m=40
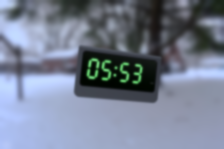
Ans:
h=5 m=53
